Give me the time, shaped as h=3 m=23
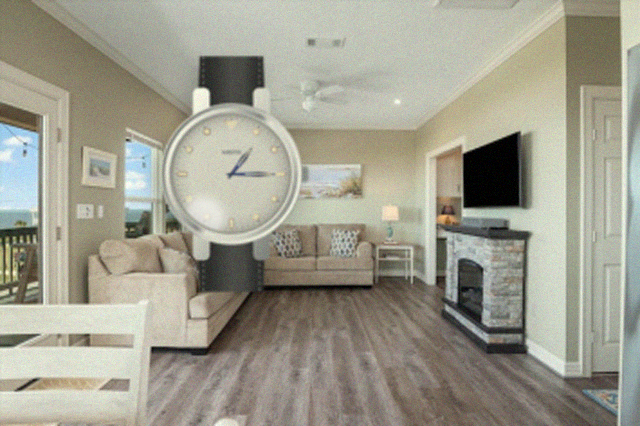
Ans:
h=1 m=15
